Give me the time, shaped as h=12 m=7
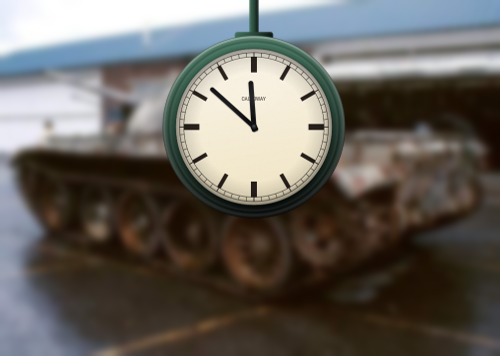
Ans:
h=11 m=52
